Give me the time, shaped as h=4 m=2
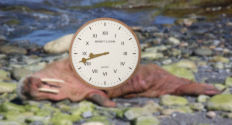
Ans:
h=8 m=42
